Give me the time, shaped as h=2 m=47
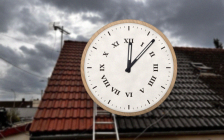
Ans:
h=12 m=7
